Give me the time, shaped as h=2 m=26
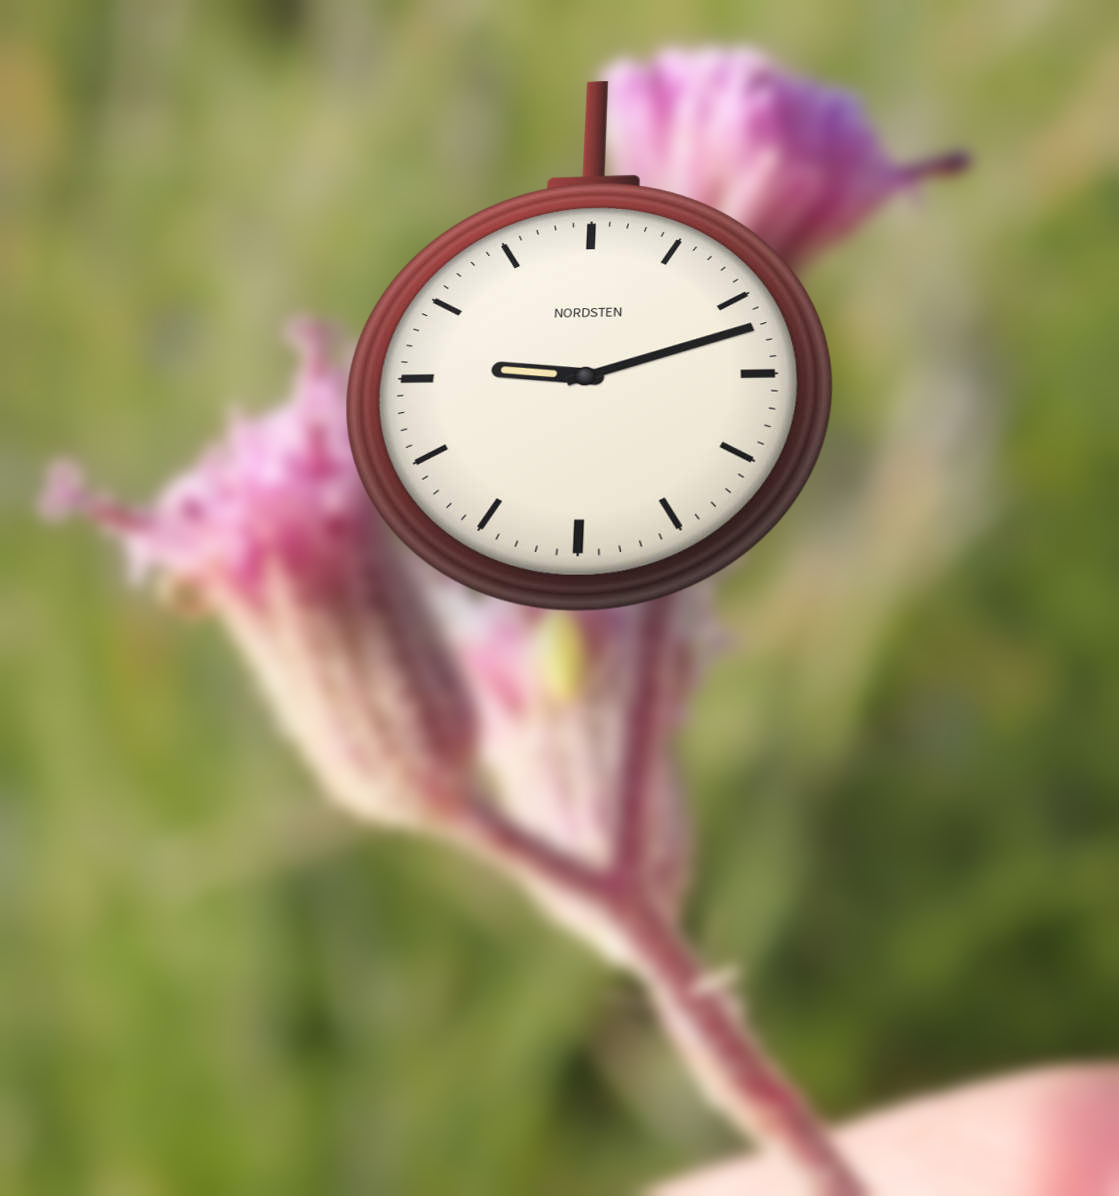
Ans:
h=9 m=12
